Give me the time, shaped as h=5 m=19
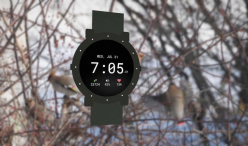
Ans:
h=7 m=5
